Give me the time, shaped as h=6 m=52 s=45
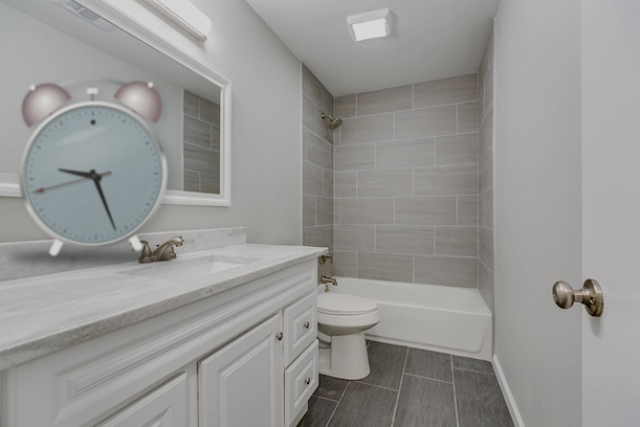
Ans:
h=9 m=26 s=43
